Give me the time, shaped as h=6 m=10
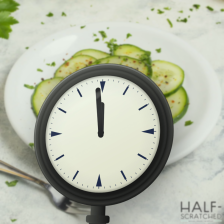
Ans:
h=11 m=59
